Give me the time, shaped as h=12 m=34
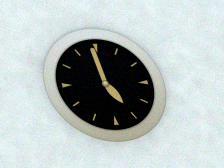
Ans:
h=4 m=59
